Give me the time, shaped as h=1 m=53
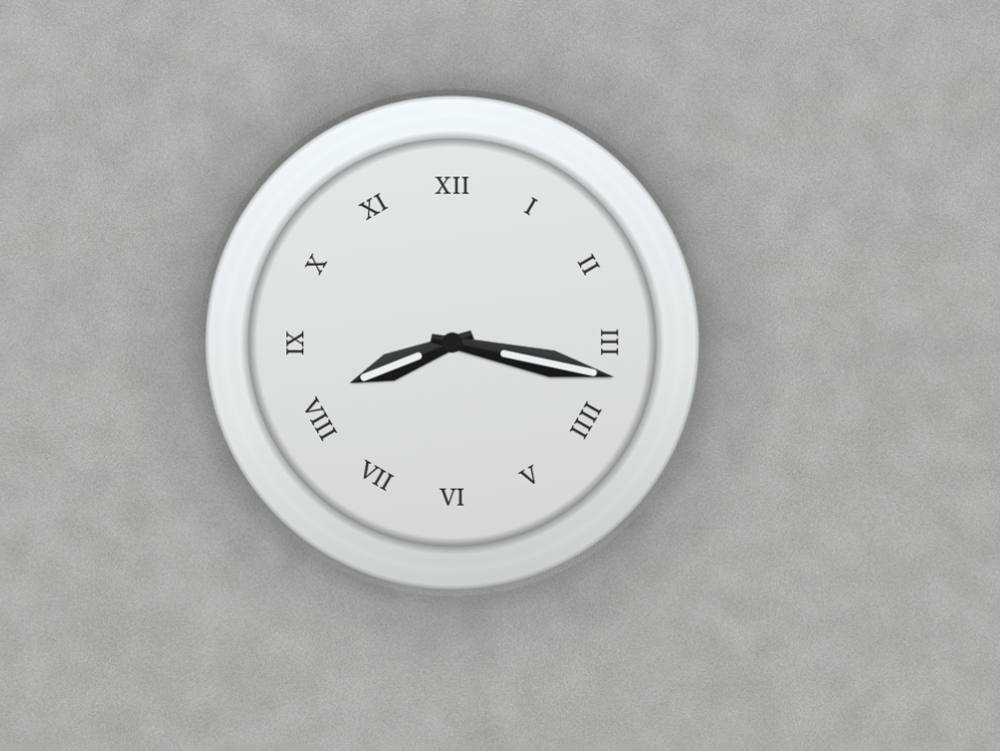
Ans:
h=8 m=17
